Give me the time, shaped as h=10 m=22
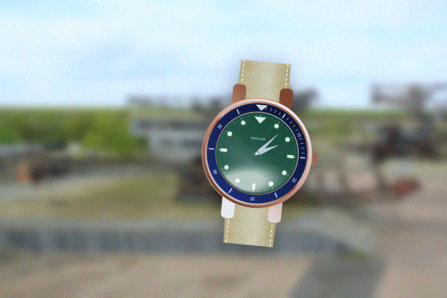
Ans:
h=2 m=7
